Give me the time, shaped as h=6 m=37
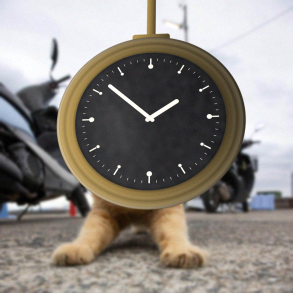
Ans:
h=1 m=52
